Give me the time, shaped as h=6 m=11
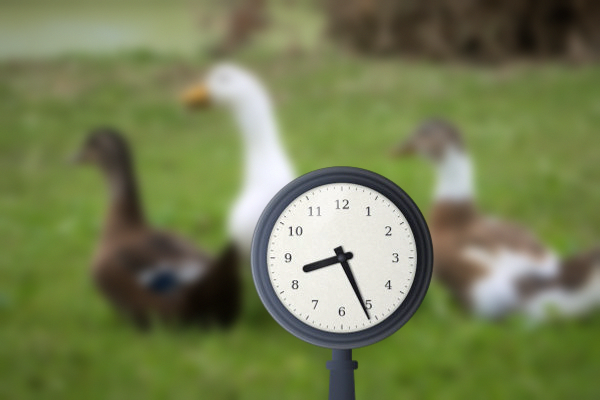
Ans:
h=8 m=26
